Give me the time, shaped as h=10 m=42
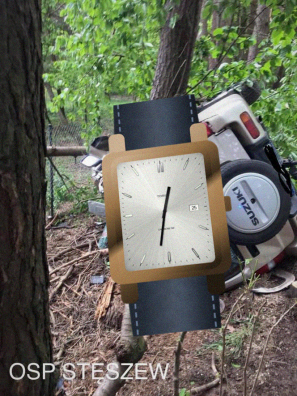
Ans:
h=12 m=32
